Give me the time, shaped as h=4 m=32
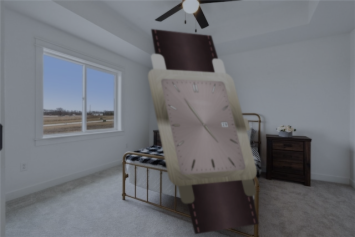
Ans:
h=4 m=55
